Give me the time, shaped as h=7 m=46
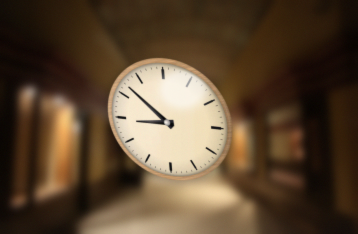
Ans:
h=8 m=52
